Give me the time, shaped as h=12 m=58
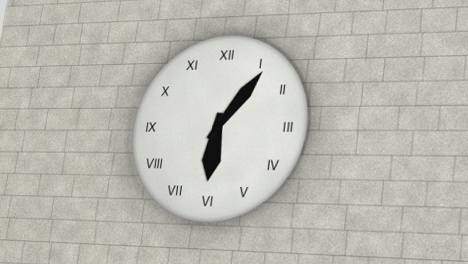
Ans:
h=6 m=6
